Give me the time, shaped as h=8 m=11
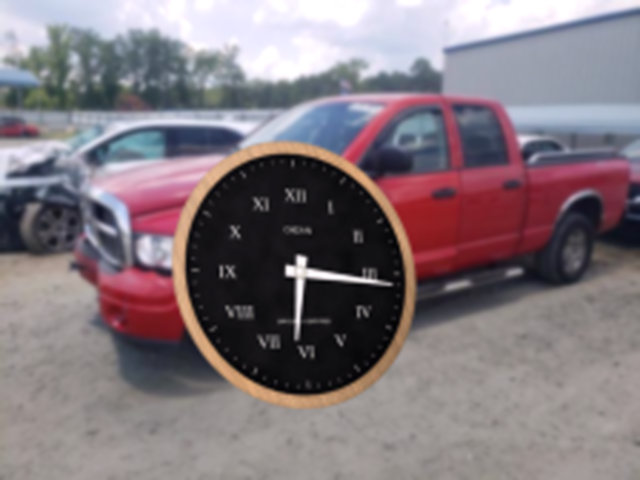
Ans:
h=6 m=16
